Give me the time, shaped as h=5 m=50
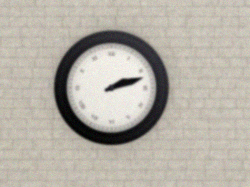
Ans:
h=2 m=12
